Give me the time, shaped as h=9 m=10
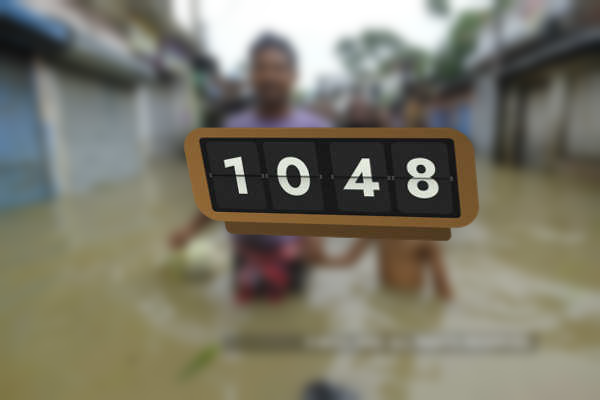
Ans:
h=10 m=48
